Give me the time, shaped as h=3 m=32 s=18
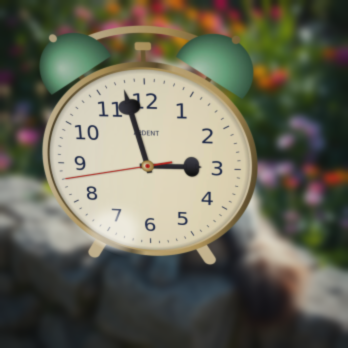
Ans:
h=2 m=57 s=43
